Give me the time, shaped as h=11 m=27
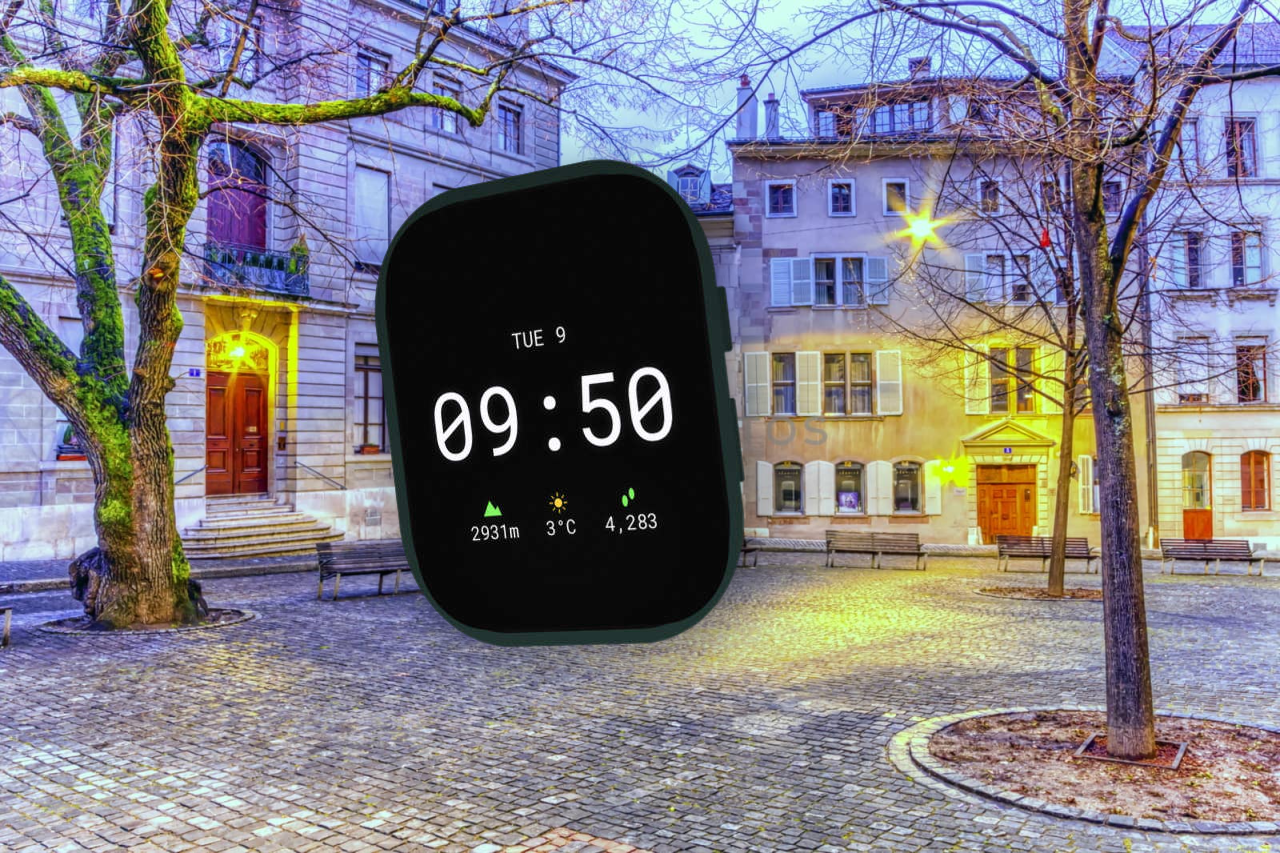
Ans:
h=9 m=50
